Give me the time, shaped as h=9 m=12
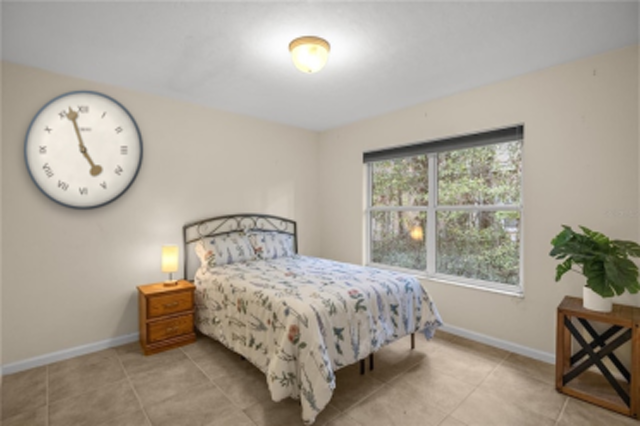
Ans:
h=4 m=57
